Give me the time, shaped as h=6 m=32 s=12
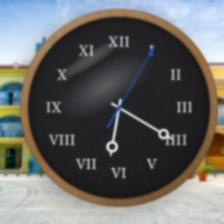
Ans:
h=6 m=20 s=5
